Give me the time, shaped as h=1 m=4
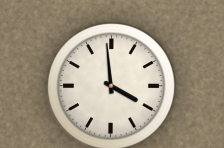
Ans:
h=3 m=59
